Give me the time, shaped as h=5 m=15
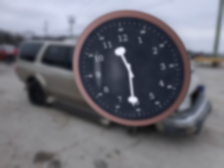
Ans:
h=11 m=31
